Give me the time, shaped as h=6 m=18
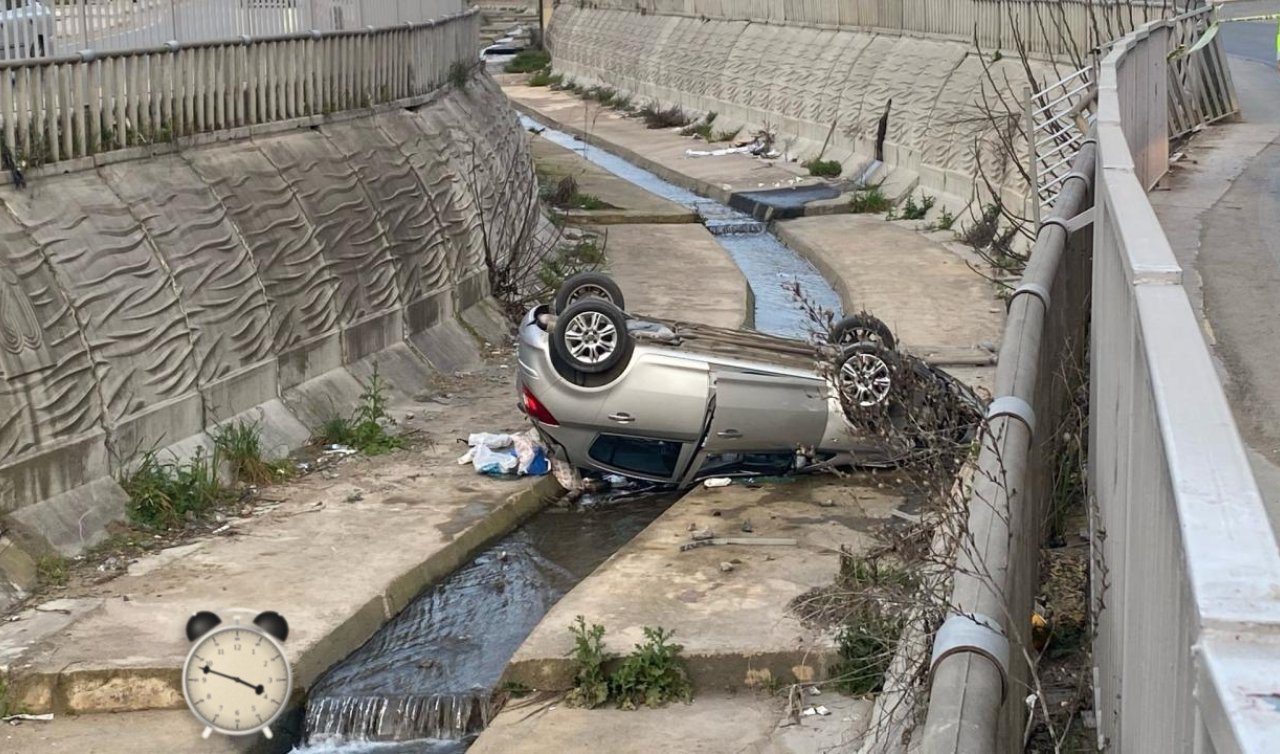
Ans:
h=3 m=48
